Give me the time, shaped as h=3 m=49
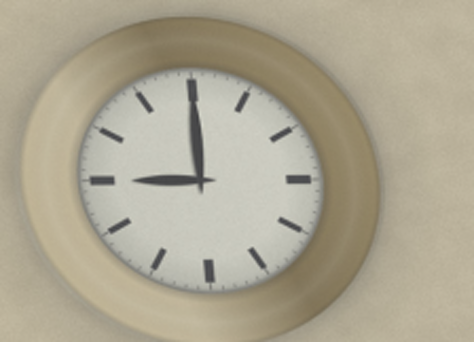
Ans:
h=9 m=0
